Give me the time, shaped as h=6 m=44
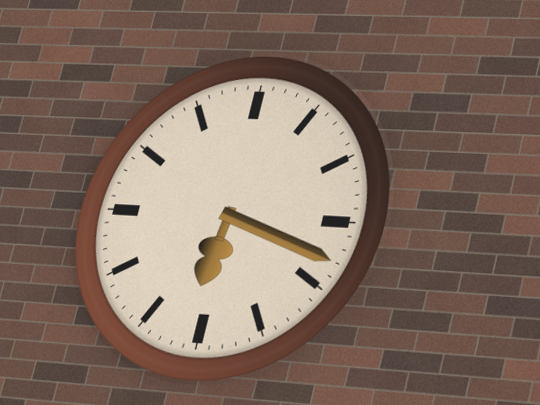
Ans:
h=6 m=18
